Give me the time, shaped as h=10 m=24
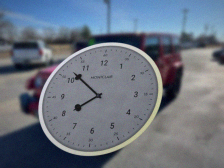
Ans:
h=7 m=52
